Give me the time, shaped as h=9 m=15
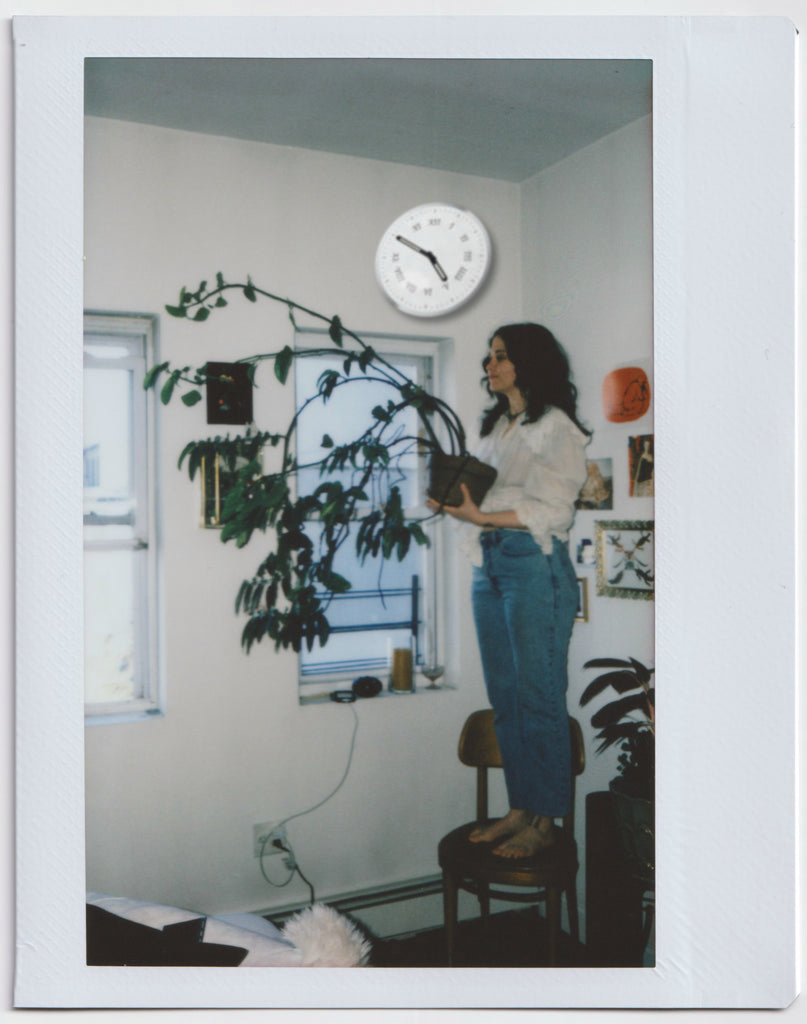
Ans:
h=4 m=50
